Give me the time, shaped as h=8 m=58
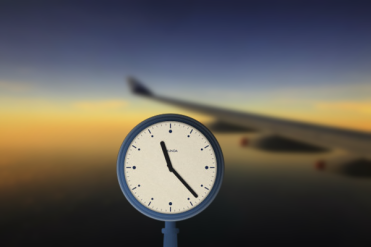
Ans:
h=11 m=23
